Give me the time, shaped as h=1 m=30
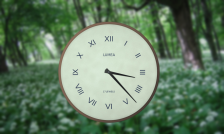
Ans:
h=3 m=23
